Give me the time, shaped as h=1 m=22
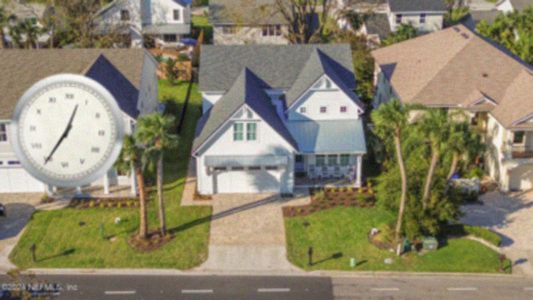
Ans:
h=12 m=35
